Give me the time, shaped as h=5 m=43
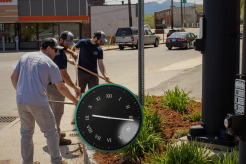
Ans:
h=9 m=16
